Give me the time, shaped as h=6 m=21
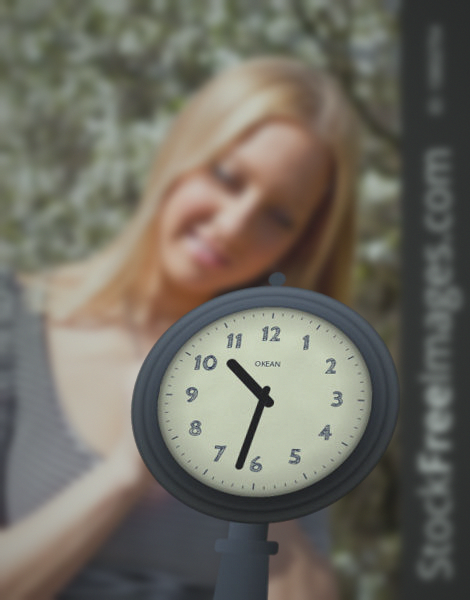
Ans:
h=10 m=32
